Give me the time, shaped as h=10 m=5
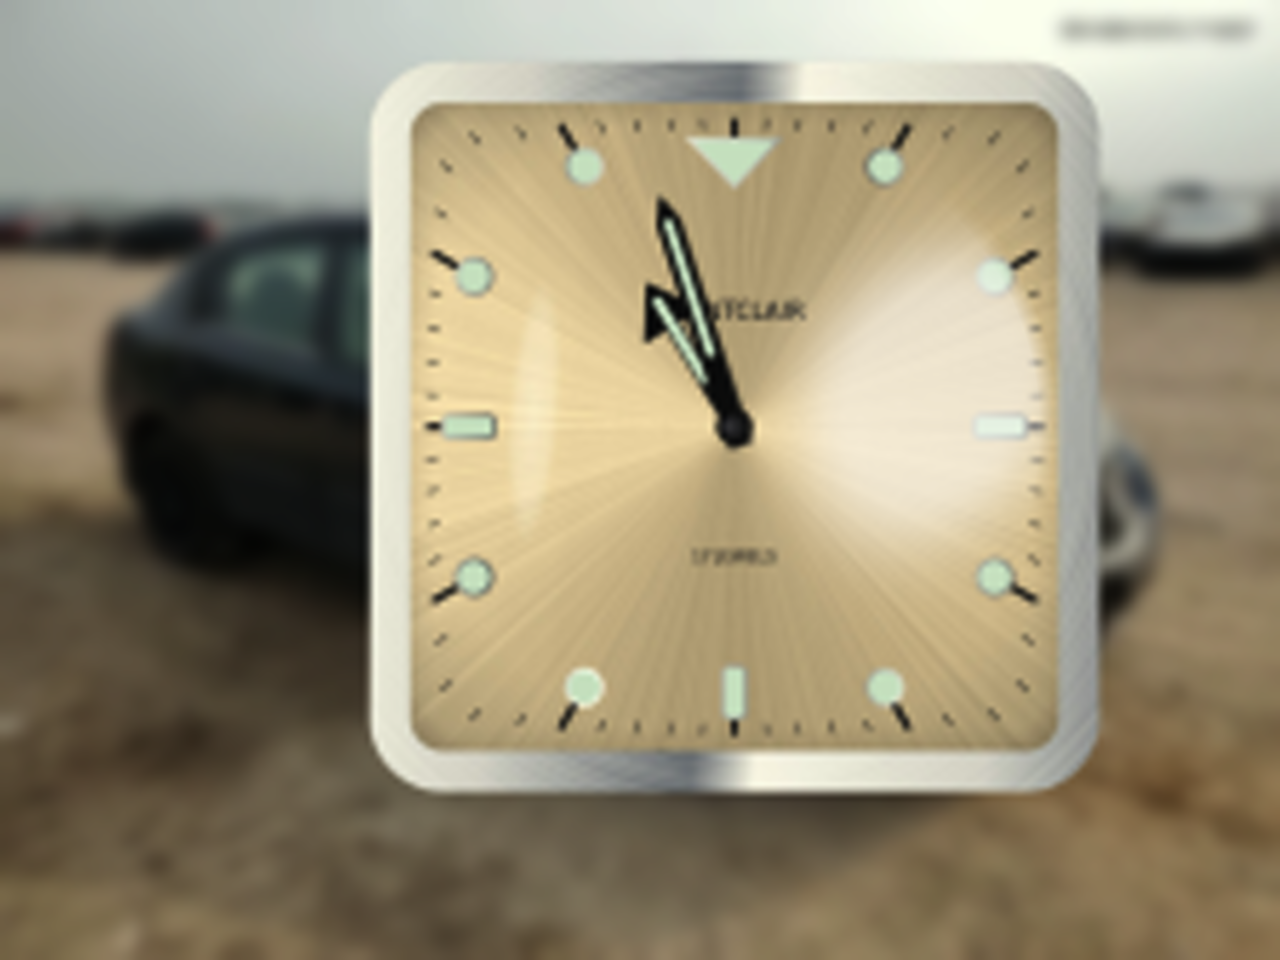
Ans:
h=10 m=57
